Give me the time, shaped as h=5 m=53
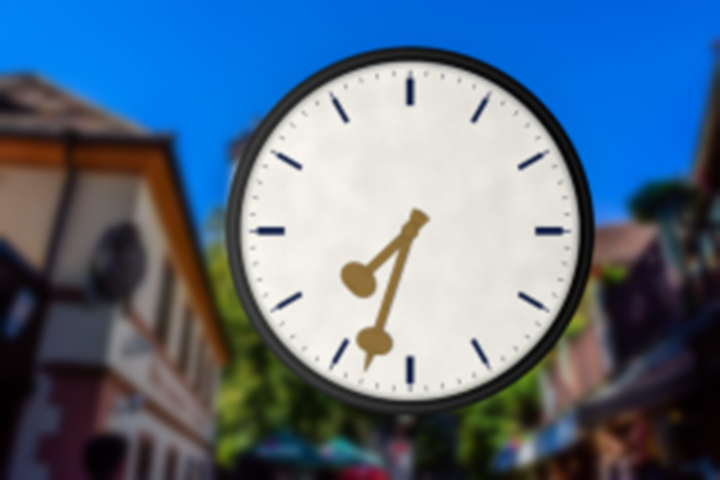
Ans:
h=7 m=33
